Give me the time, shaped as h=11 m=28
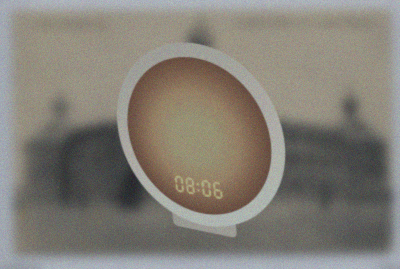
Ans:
h=8 m=6
